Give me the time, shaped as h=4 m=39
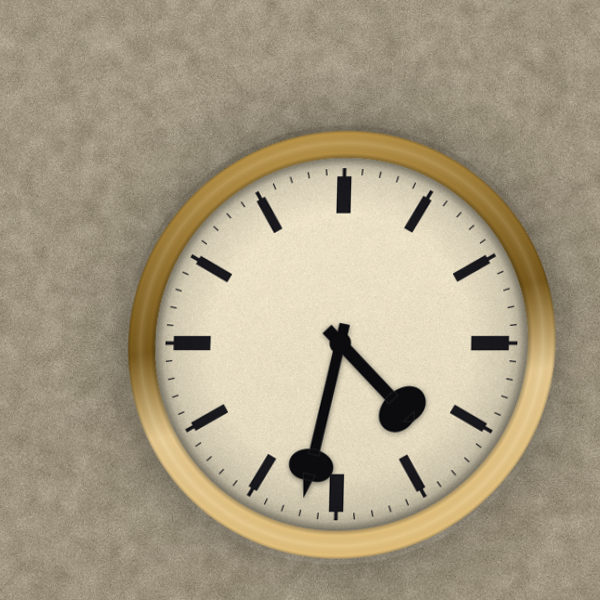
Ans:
h=4 m=32
